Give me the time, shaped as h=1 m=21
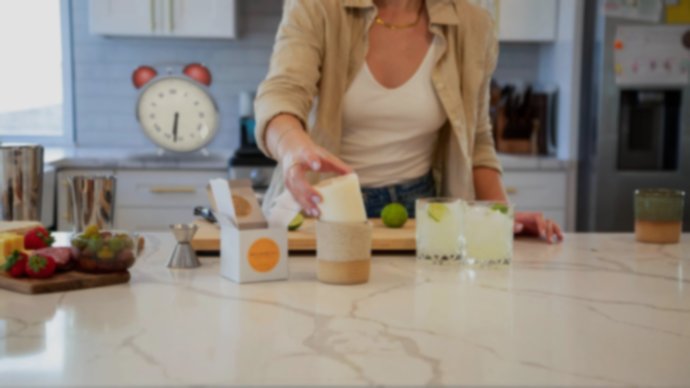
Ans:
h=6 m=32
